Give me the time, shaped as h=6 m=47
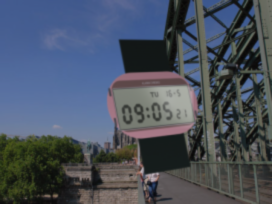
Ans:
h=9 m=5
